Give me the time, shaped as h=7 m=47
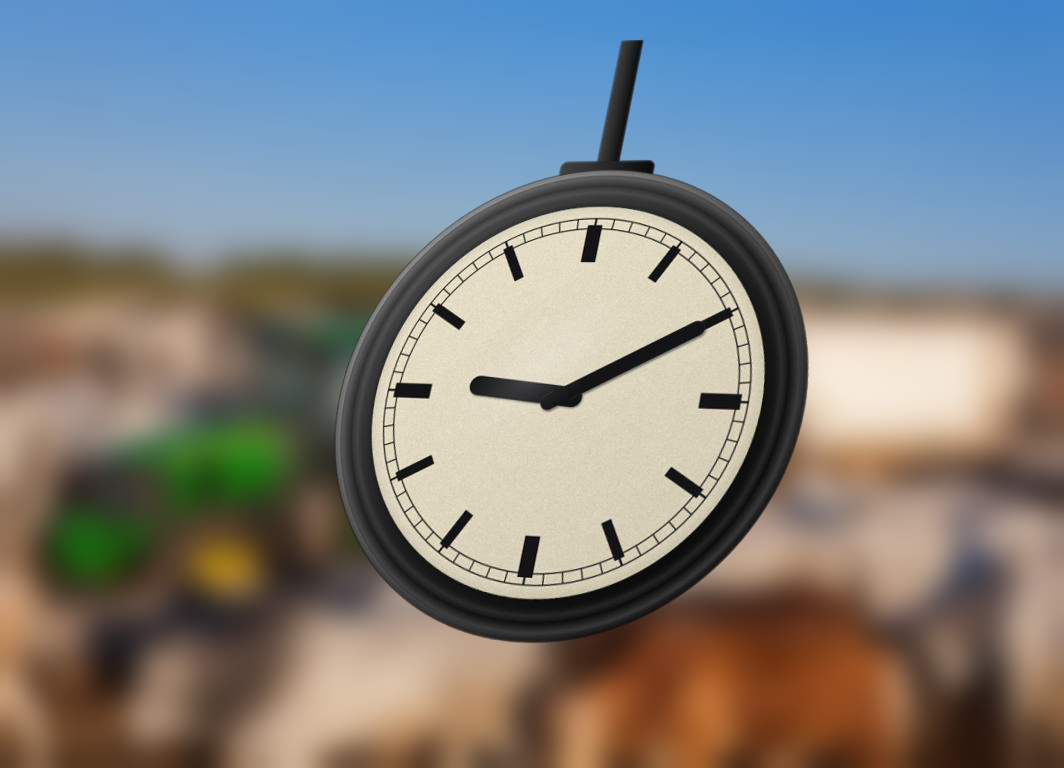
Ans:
h=9 m=10
